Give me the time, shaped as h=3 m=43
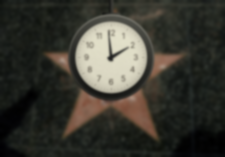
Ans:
h=1 m=59
